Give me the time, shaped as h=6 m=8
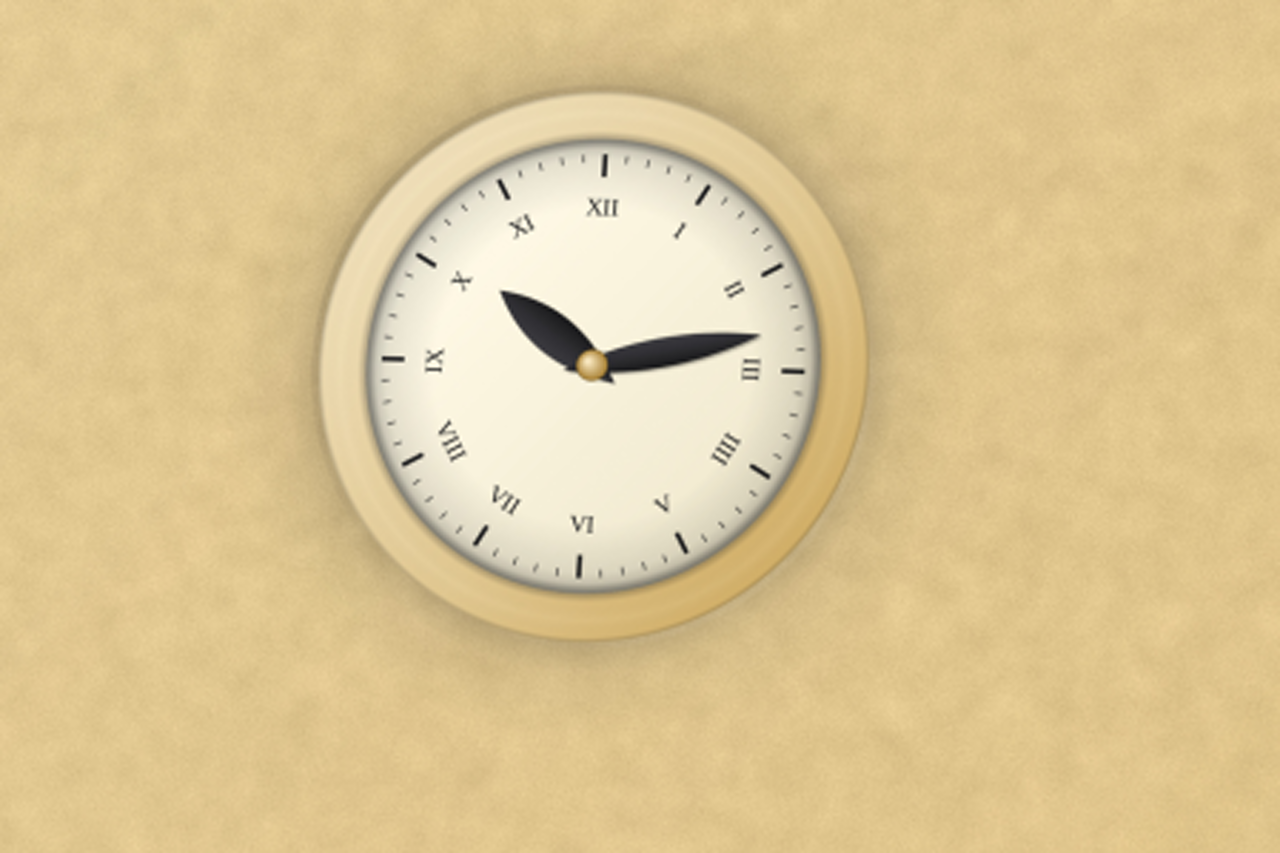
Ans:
h=10 m=13
